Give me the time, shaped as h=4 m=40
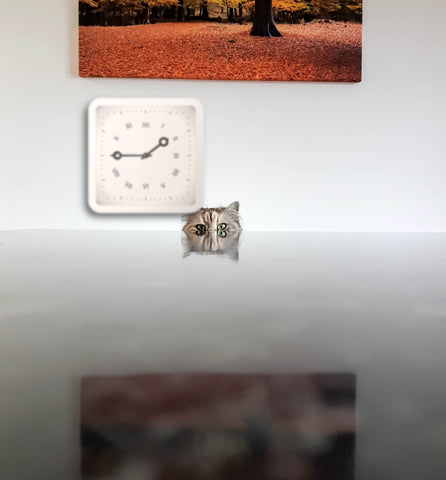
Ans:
h=1 m=45
